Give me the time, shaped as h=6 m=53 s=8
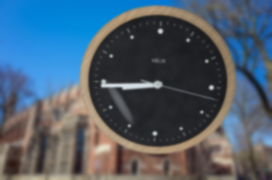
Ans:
h=8 m=44 s=17
